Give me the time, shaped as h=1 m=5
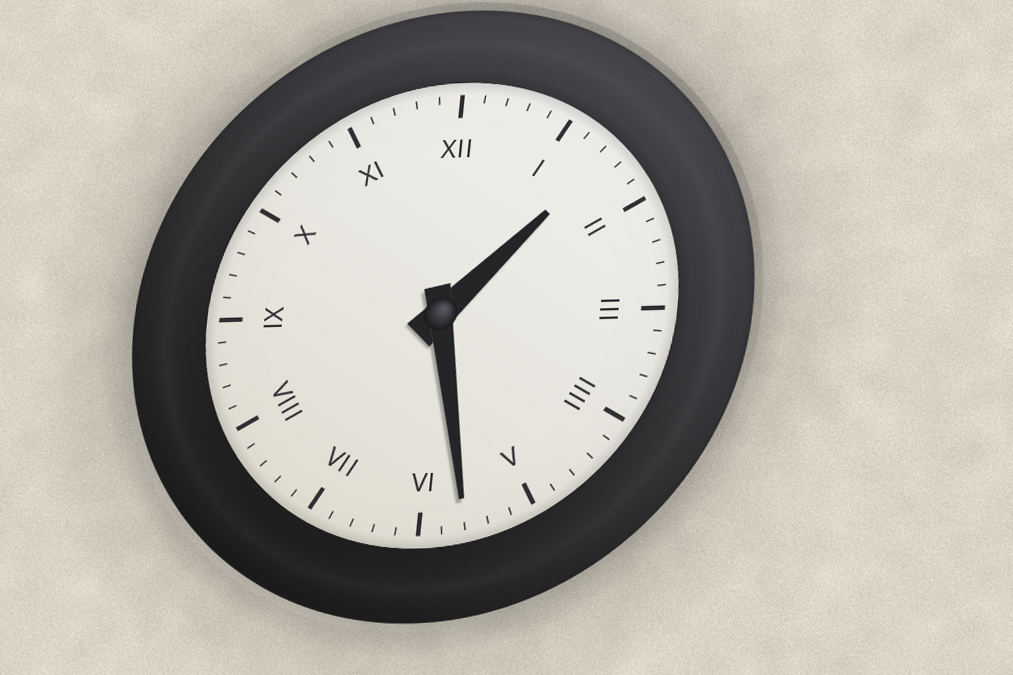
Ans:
h=1 m=28
